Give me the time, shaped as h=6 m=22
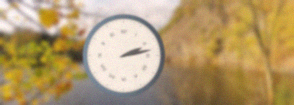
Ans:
h=2 m=13
